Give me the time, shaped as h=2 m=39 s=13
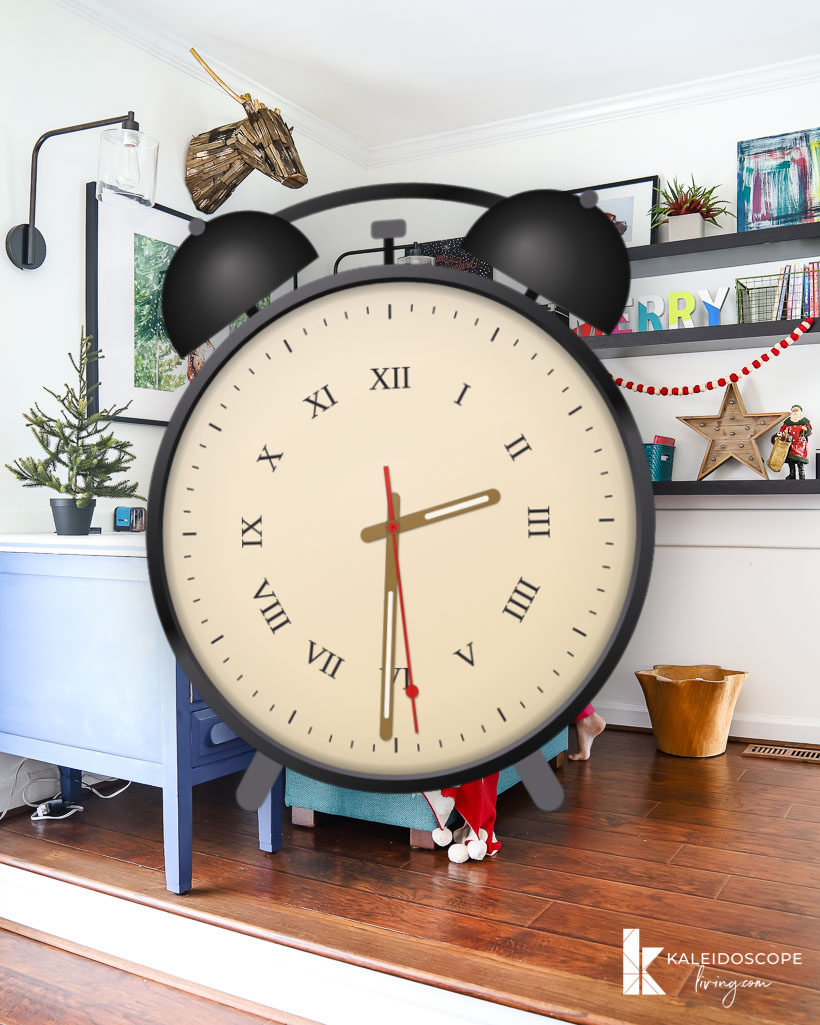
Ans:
h=2 m=30 s=29
